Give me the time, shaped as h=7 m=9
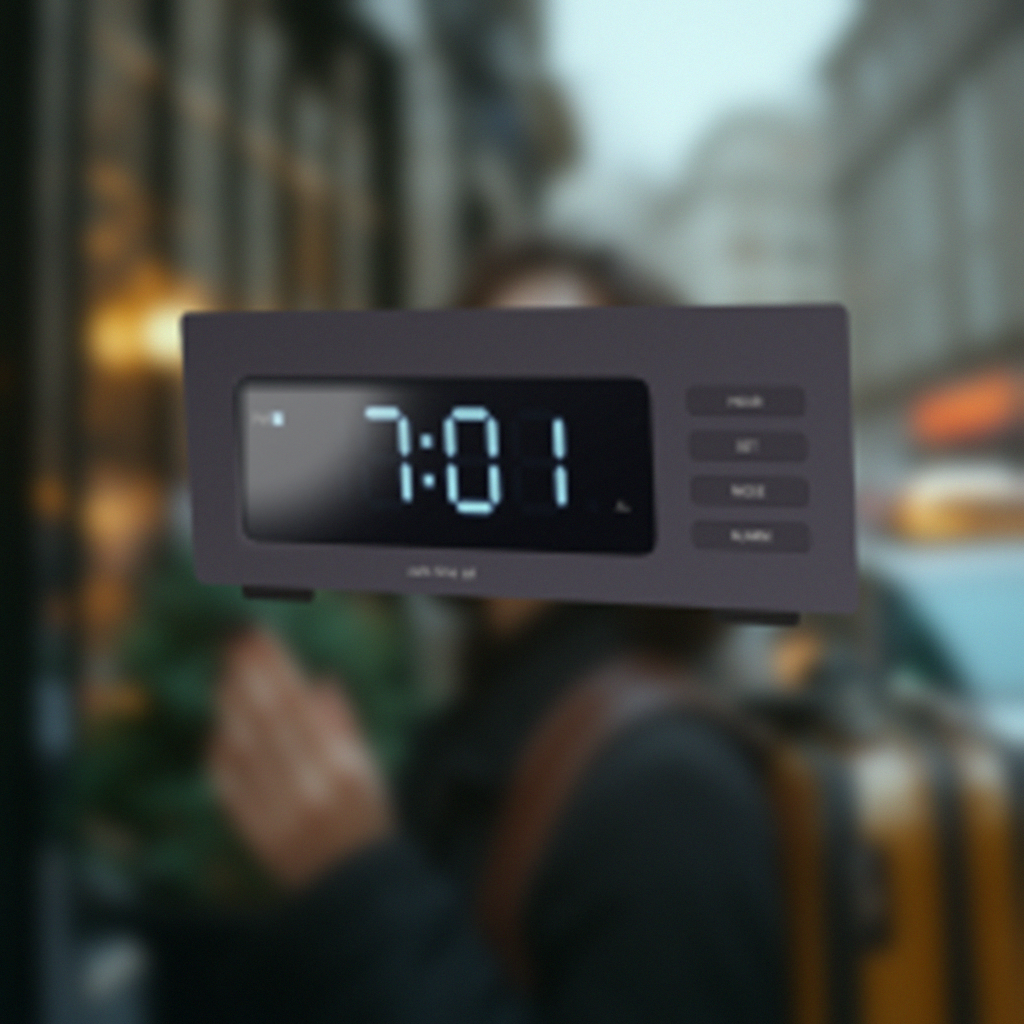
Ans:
h=7 m=1
